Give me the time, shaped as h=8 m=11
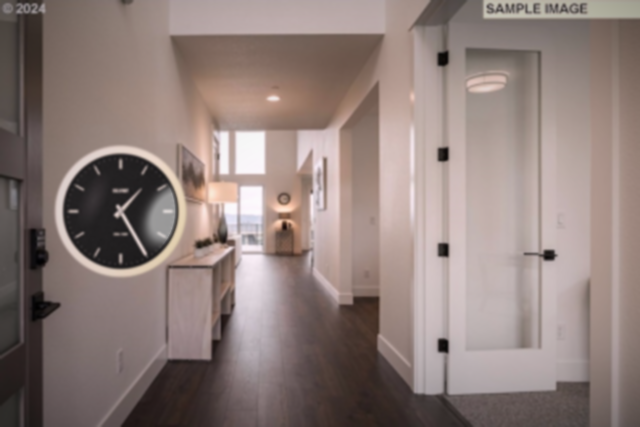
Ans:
h=1 m=25
